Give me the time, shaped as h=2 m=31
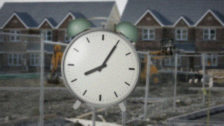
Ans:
h=8 m=5
